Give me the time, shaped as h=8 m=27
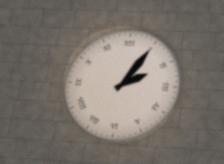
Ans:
h=2 m=5
